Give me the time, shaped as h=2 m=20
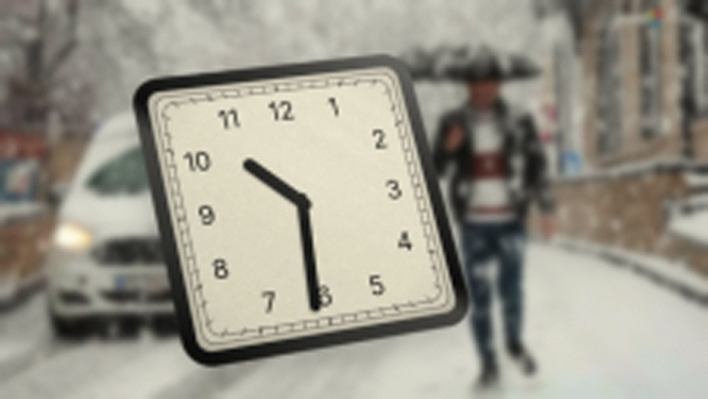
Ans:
h=10 m=31
